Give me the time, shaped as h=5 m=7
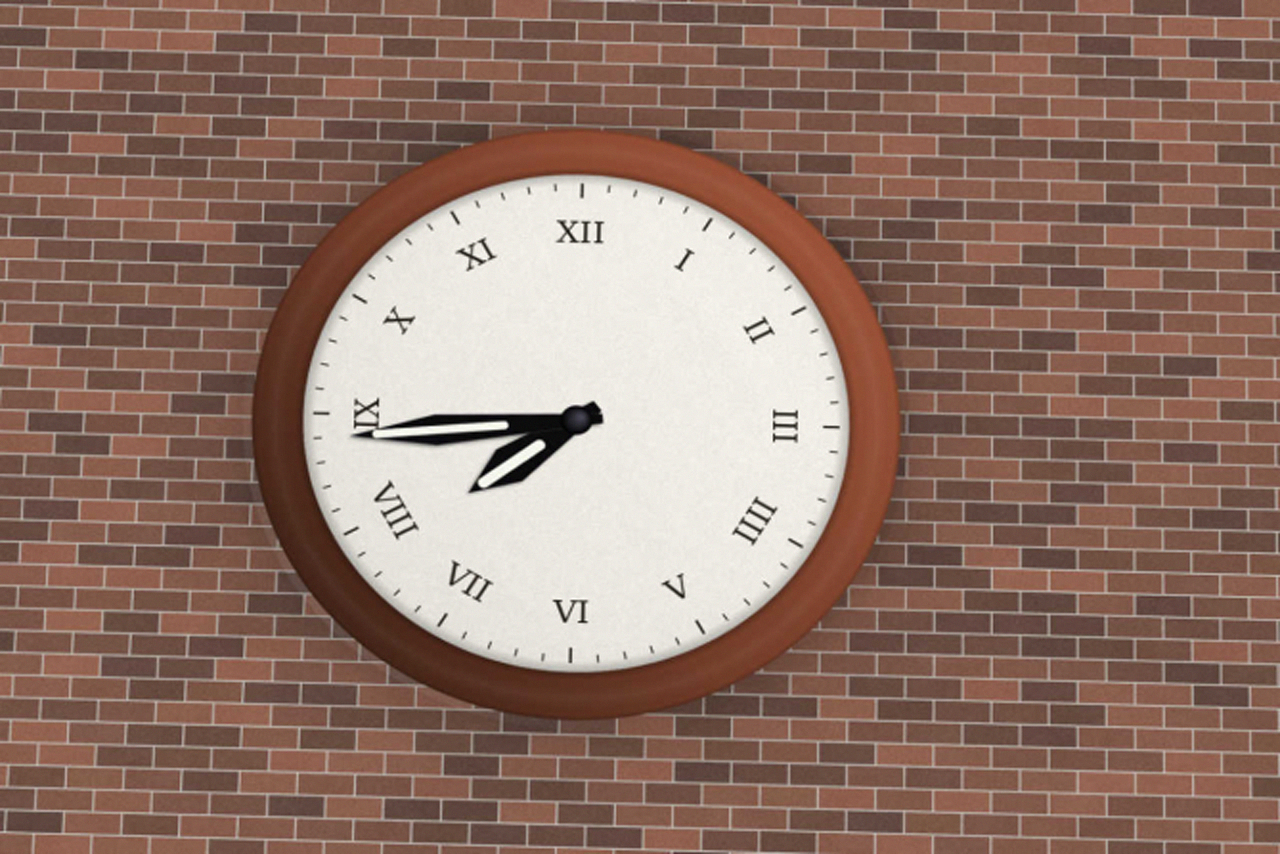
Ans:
h=7 m=44
